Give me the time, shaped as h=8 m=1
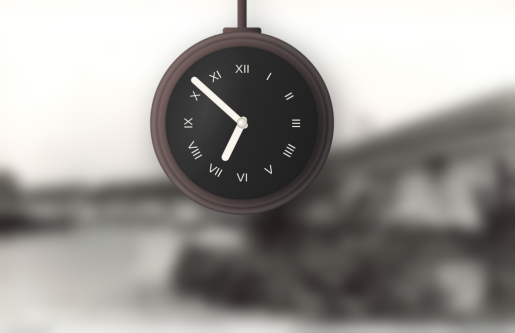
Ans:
h=6 m=52
